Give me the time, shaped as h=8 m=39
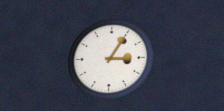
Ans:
h=3 m=5
